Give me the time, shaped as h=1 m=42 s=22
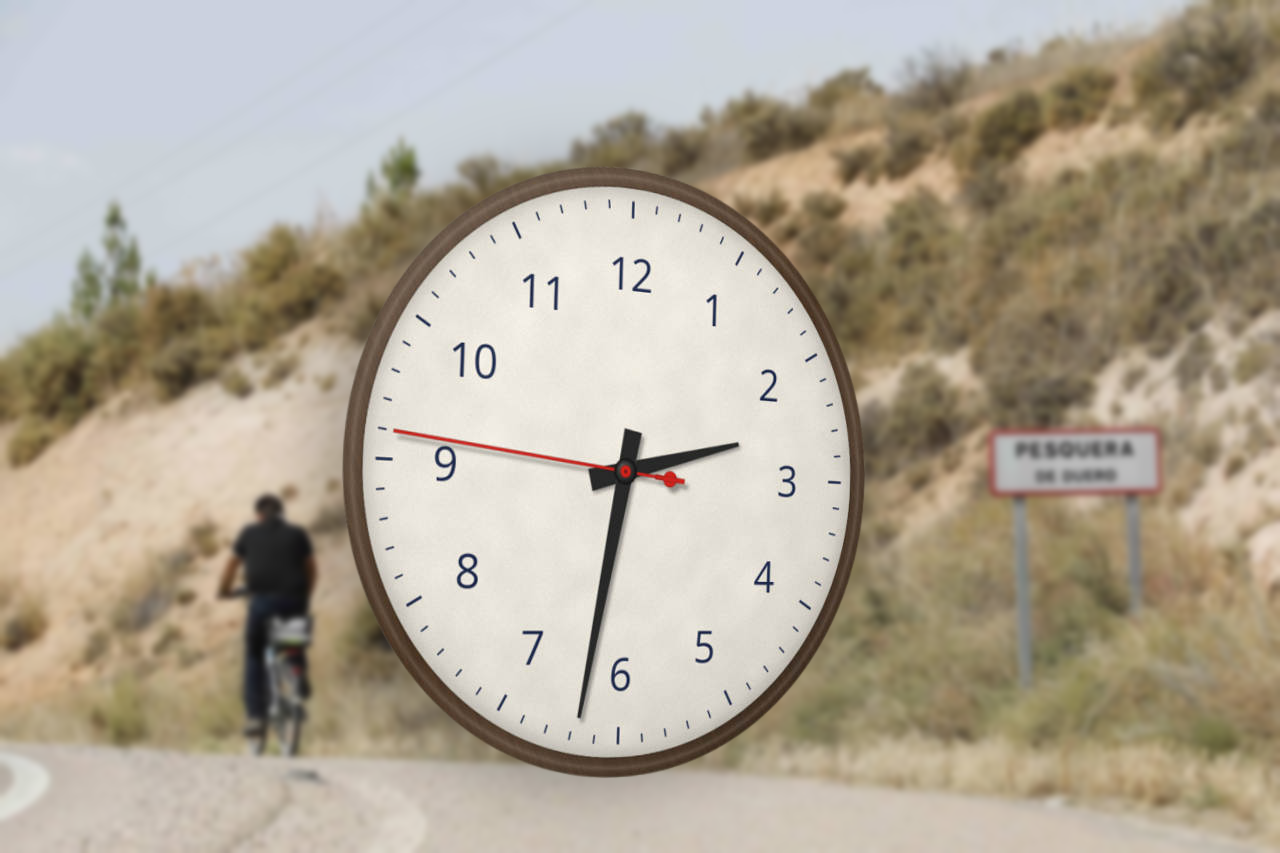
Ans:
h=2 m=31 s=46
